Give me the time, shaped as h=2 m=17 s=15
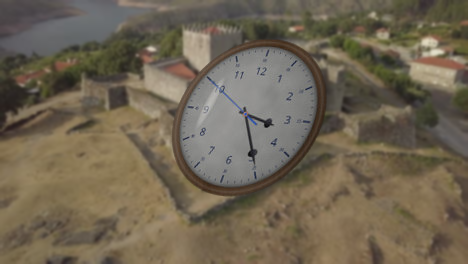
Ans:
h=3 m=24 s=50
